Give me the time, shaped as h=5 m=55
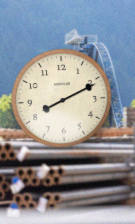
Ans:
h=8 m=11
